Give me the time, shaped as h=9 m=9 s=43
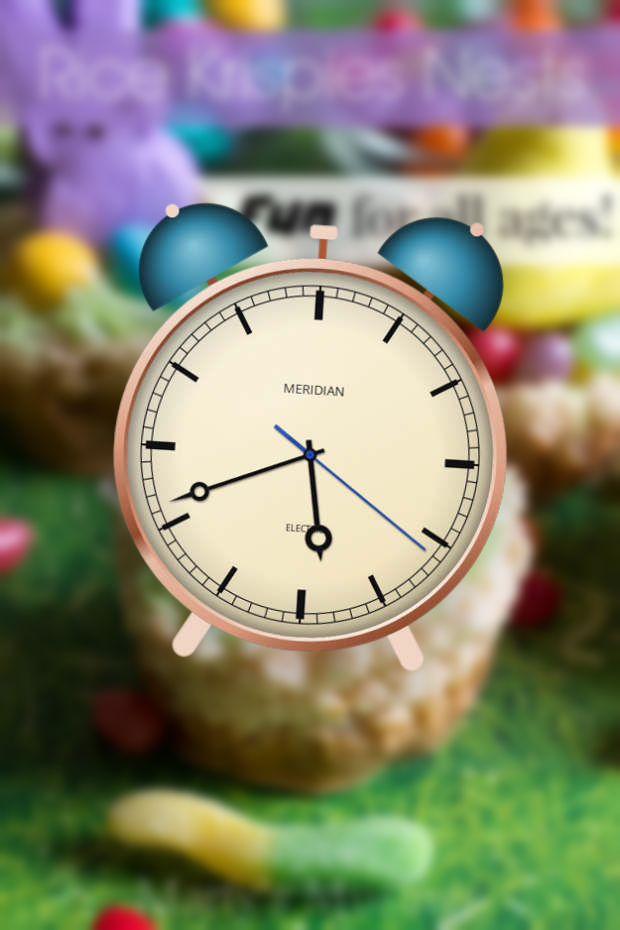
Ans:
h=5 m=41 s=21
